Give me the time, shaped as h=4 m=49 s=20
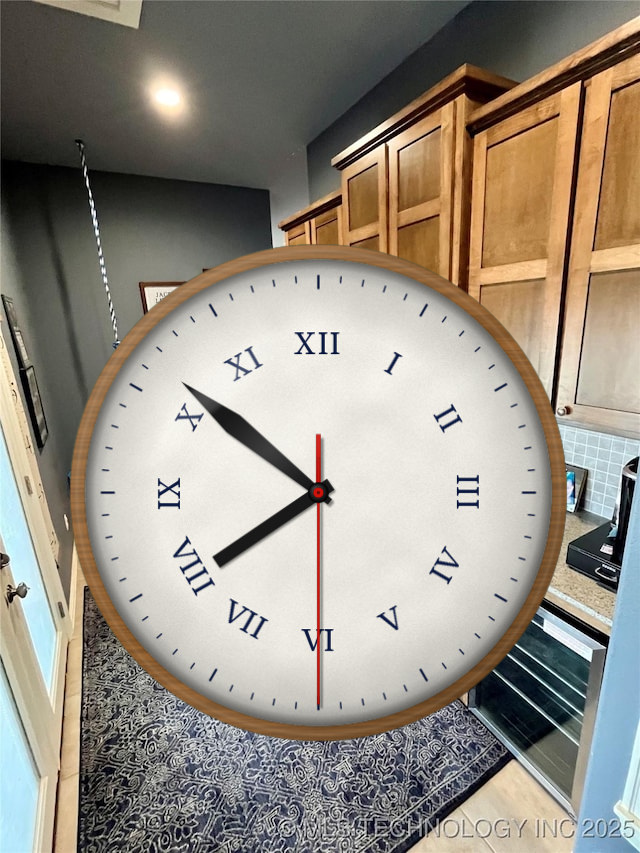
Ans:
h=7 m=51 s=30
